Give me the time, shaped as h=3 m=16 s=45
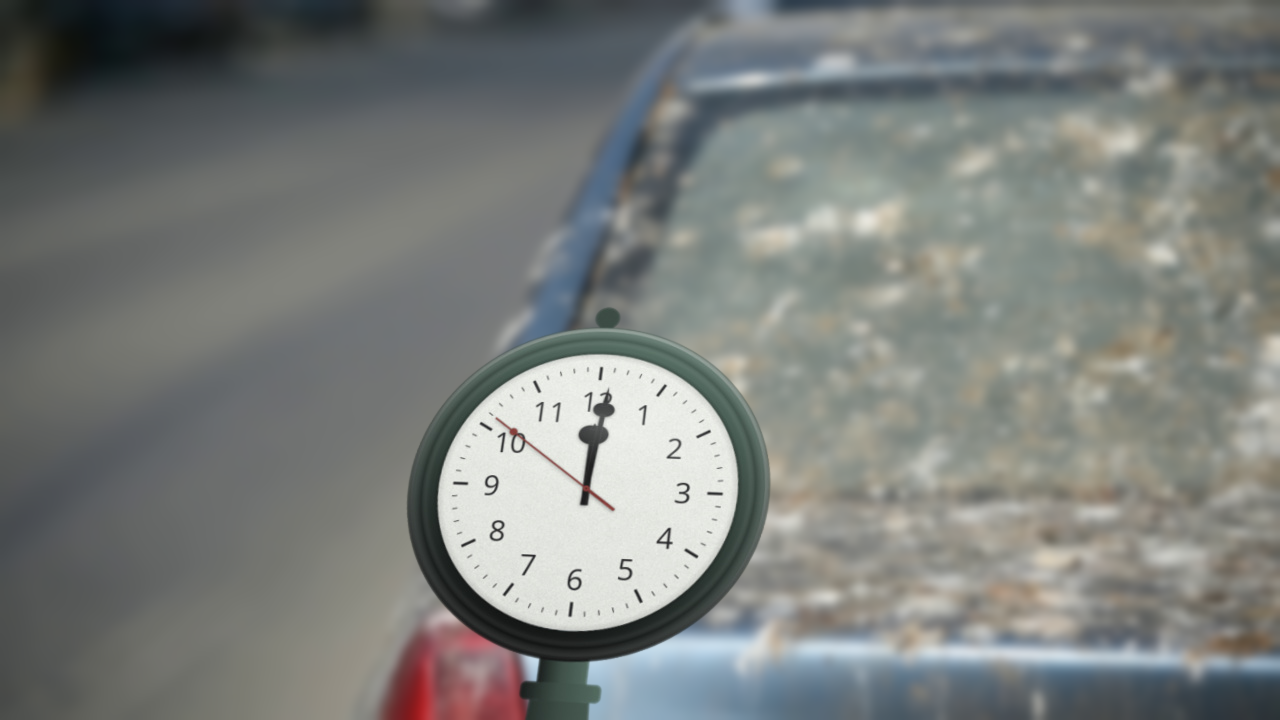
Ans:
h=12 m=0 s=51
